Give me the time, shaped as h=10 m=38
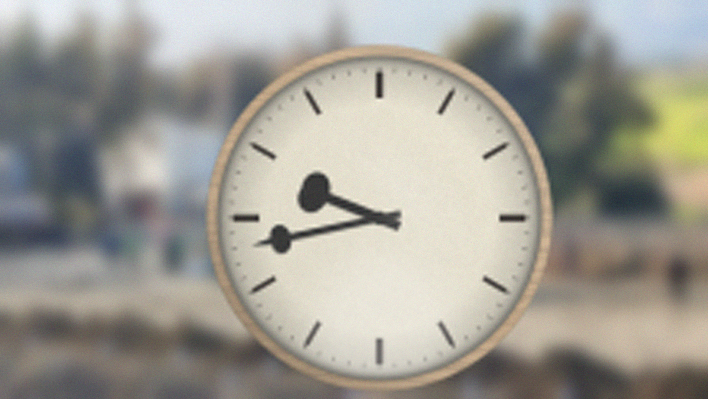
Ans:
h=9 m=43
